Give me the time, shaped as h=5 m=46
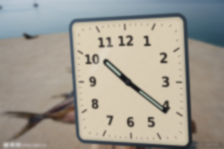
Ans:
h=10 m=21
